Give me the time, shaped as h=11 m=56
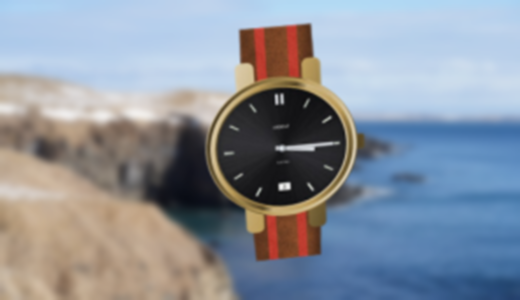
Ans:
h=3 m=15
